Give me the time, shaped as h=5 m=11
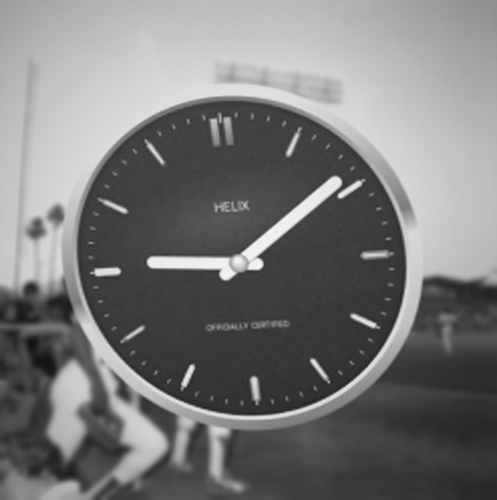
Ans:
h=9 m=9
